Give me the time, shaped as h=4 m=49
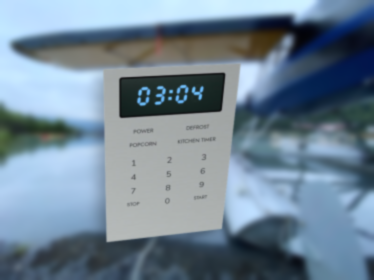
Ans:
h=3 m=4
